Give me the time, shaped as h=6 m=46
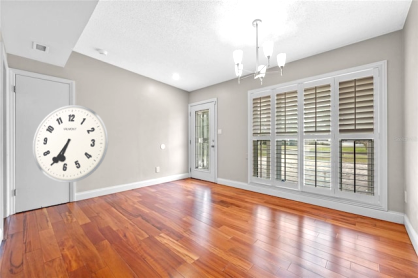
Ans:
h=6 m=35
